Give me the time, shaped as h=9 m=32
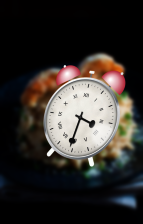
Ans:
h=3 m=31
